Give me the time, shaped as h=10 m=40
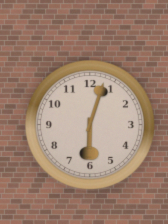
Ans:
h=6 m=3
